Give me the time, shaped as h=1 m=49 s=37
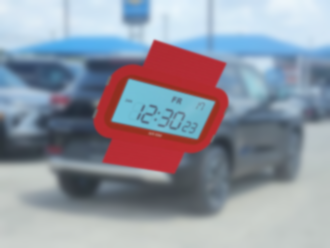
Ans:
h=12 m=30 s=23
